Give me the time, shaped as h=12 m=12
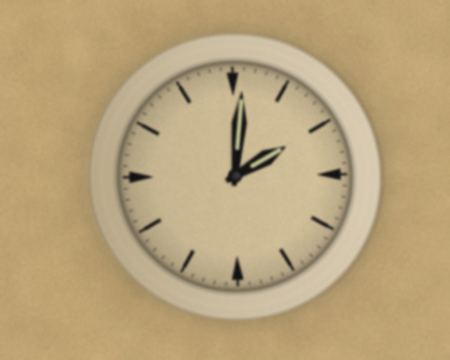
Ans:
h=2 m=1
